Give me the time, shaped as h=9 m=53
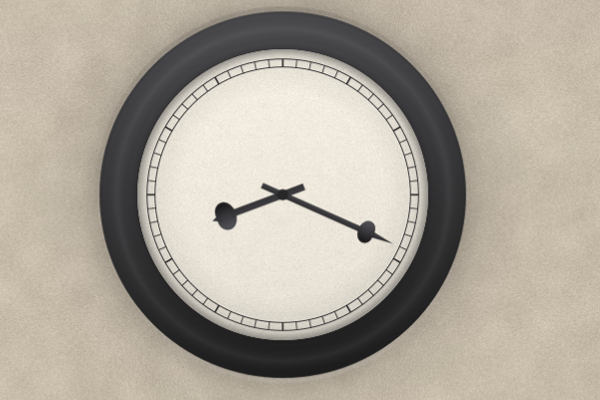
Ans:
h=8 m=19
